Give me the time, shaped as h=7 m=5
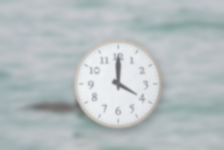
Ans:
h=4 m=0
